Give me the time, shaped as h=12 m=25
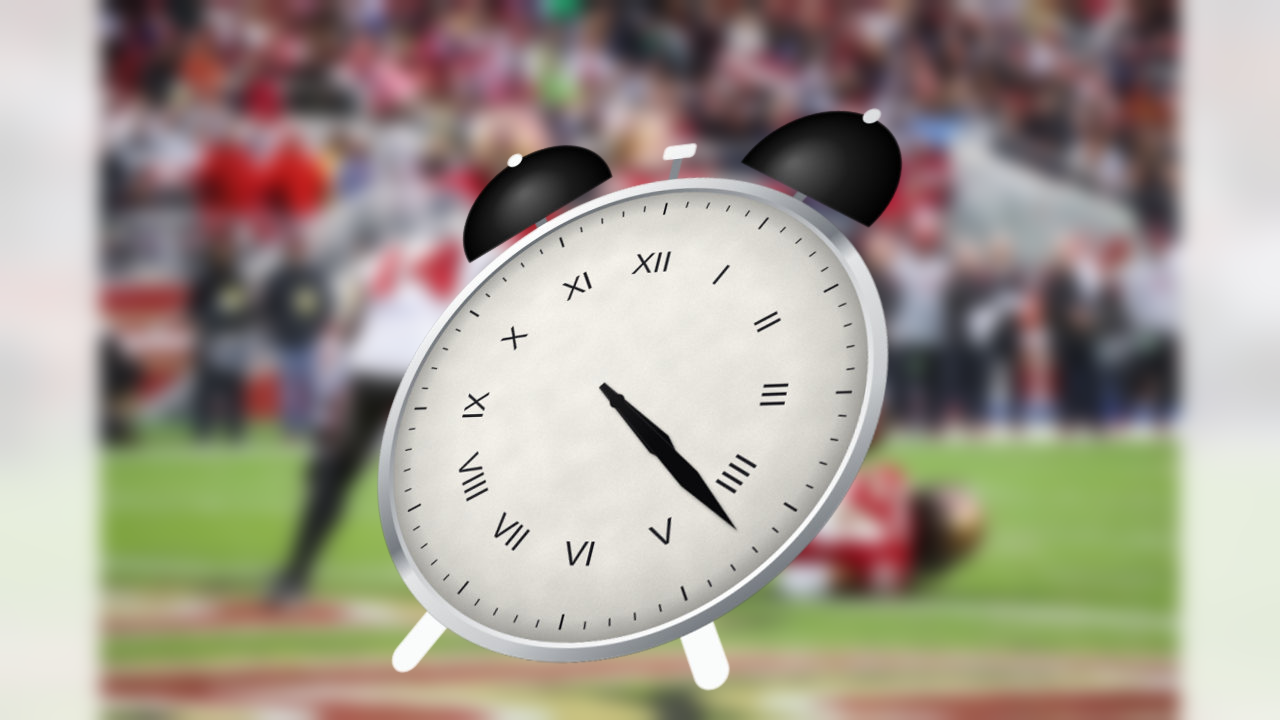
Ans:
h=4 m=22
